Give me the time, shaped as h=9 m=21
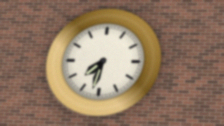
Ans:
h=7 m=32
